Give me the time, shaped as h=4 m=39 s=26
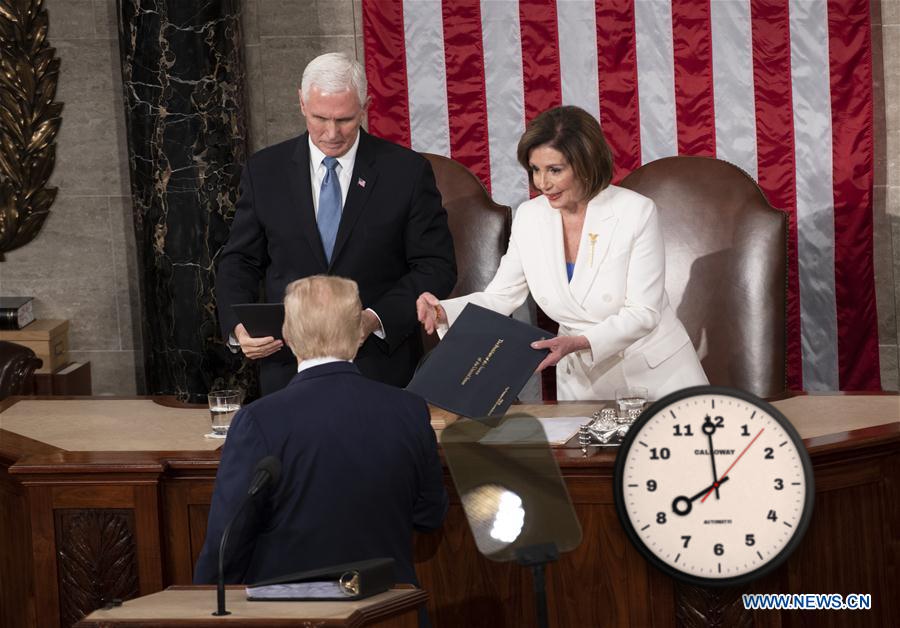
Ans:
h=7 m=59 s=7
